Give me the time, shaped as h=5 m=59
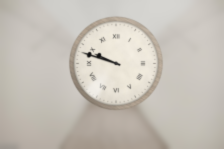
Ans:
h=9 m=48
